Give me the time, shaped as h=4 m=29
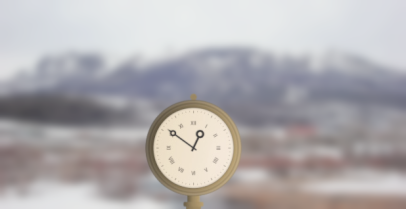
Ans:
h=12 m=51
